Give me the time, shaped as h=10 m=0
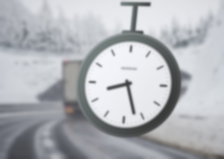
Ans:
h=8 m=27
